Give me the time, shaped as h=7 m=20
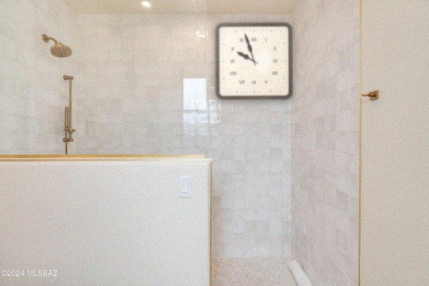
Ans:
h=9 m=57
